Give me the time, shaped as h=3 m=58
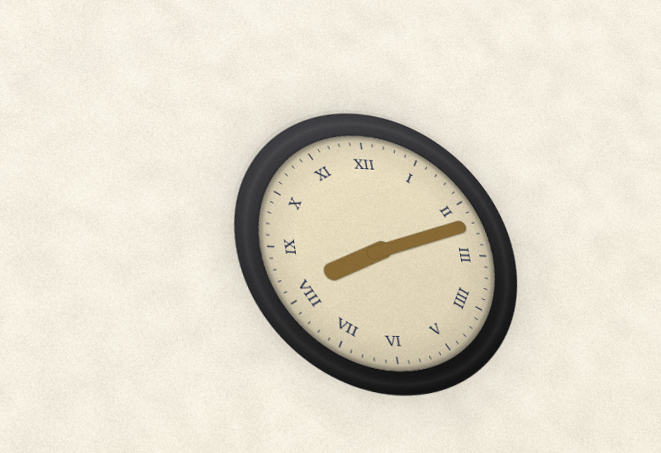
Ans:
h=8 m=12
